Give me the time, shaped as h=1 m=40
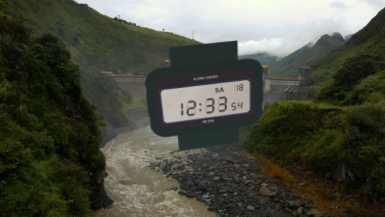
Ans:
h=12 m=33
